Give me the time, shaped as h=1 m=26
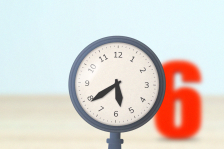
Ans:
h=5 m=39
